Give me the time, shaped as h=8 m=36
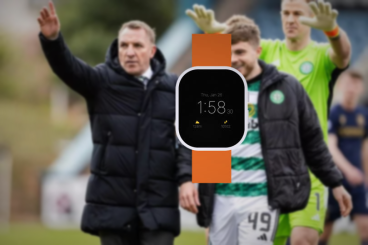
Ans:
h=1 m=58
